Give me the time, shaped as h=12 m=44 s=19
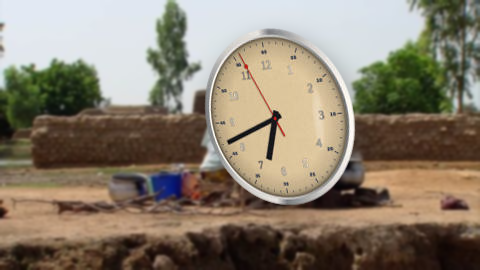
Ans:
h=6 m=41 s=56
